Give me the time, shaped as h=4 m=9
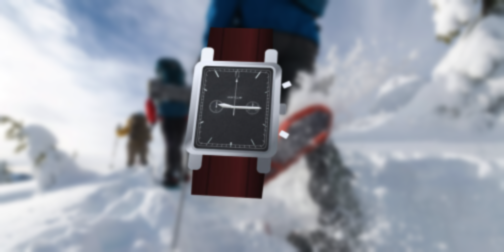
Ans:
h=9 m=15
